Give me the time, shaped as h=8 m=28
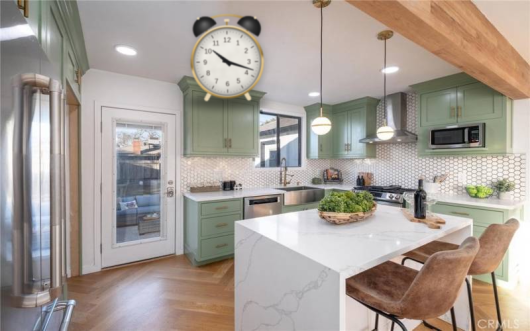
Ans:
h=10 m=18
